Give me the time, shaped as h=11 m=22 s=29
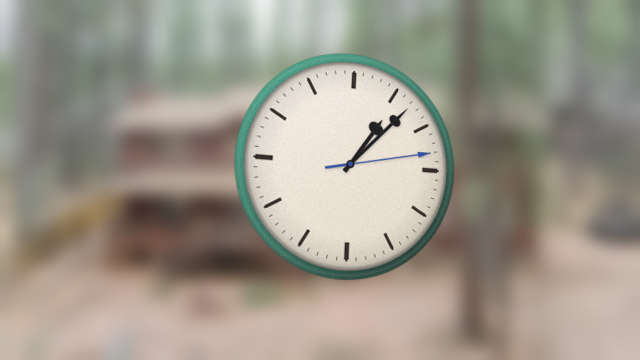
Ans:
h=1 m=7 s=13
